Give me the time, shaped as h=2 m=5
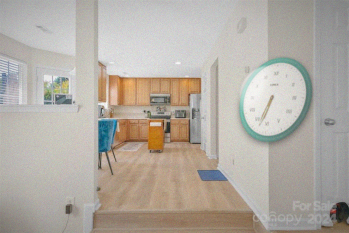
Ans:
h=6 m=33
